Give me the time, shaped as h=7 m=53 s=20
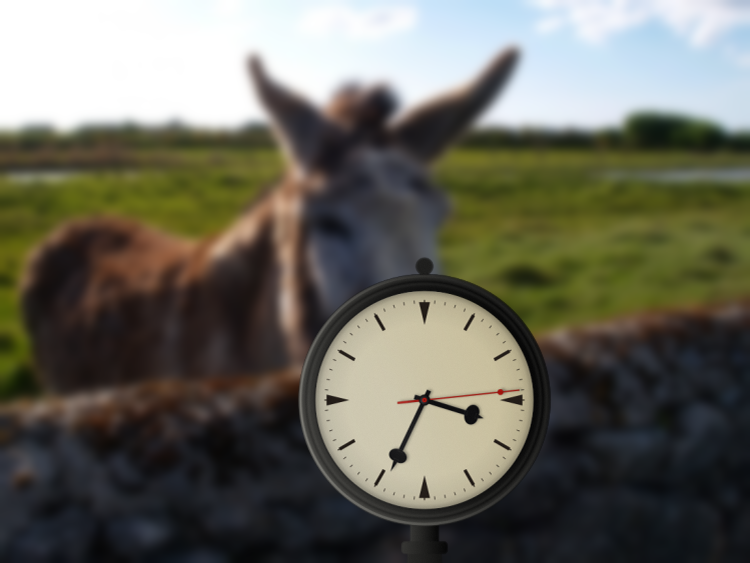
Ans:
h=3 m=34 s=14
